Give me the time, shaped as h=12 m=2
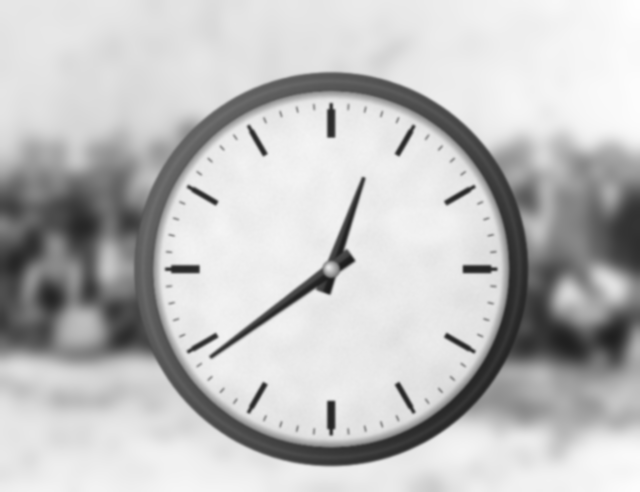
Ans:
h=12 m=39
